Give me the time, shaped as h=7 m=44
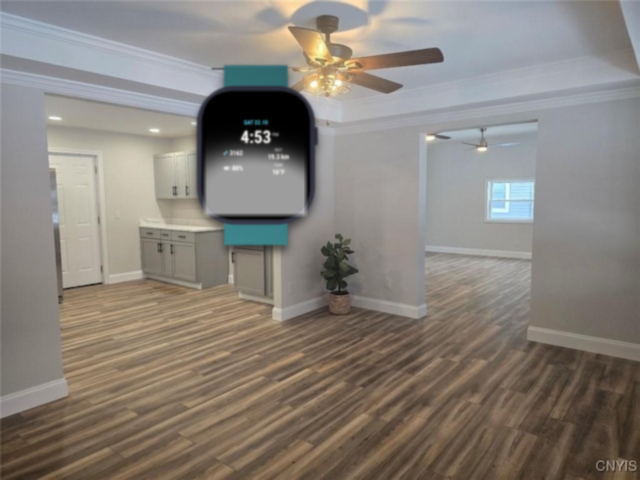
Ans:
h=4 m=53
